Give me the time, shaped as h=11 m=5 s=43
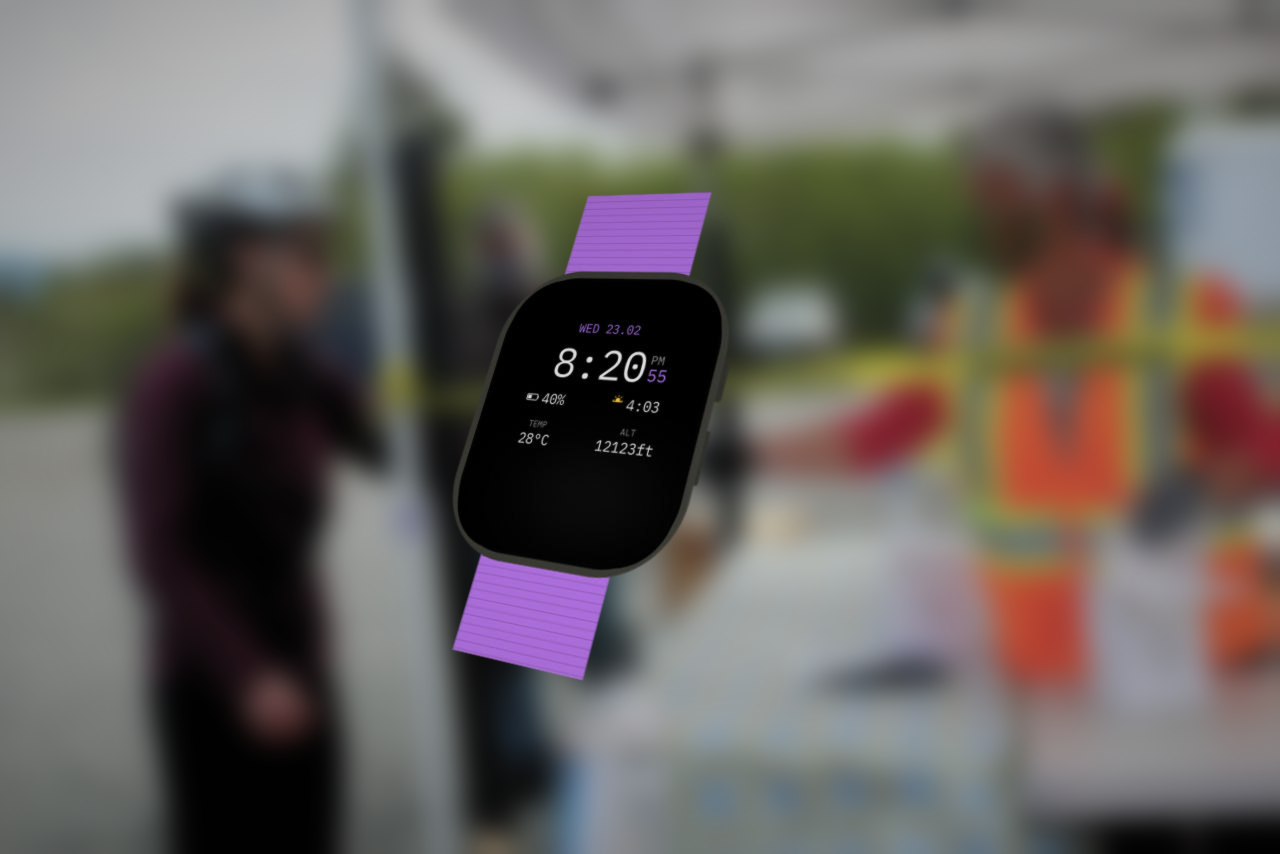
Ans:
h=8 m=20 s=55
